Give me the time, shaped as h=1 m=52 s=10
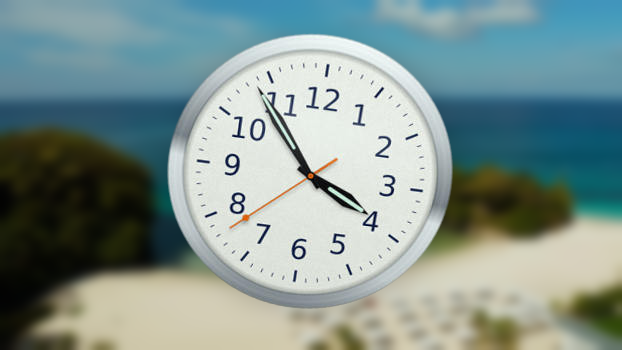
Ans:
h=3 m=53 s=38
